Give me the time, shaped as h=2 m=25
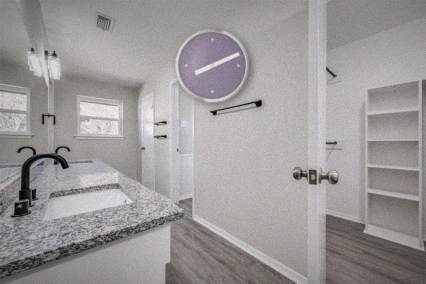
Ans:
h=8 m=11
